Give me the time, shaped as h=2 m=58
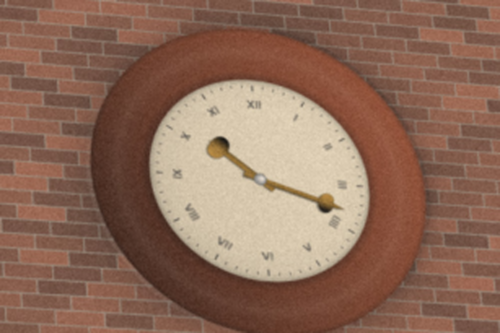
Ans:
h=10 m=18
